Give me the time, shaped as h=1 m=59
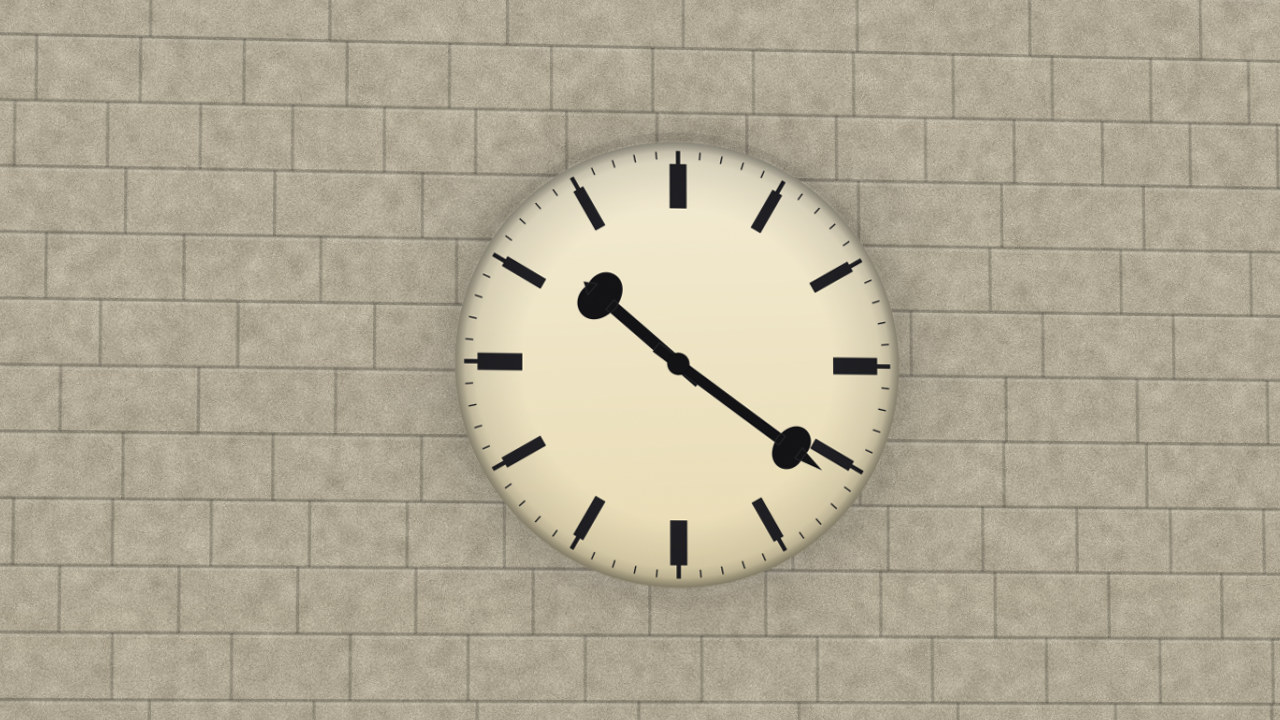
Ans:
h=10 m=21
